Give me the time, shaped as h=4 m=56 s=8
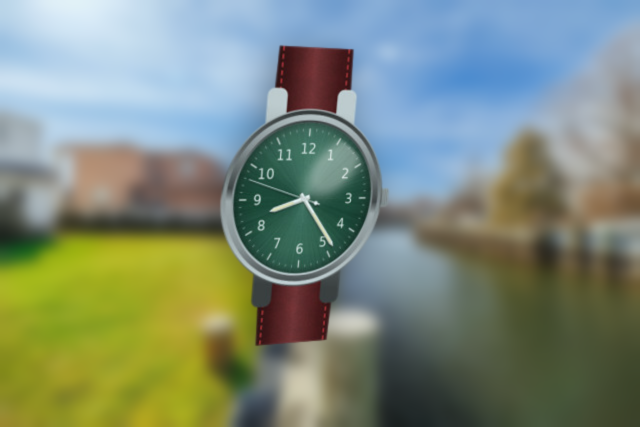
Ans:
h=8 m=23 s=48
